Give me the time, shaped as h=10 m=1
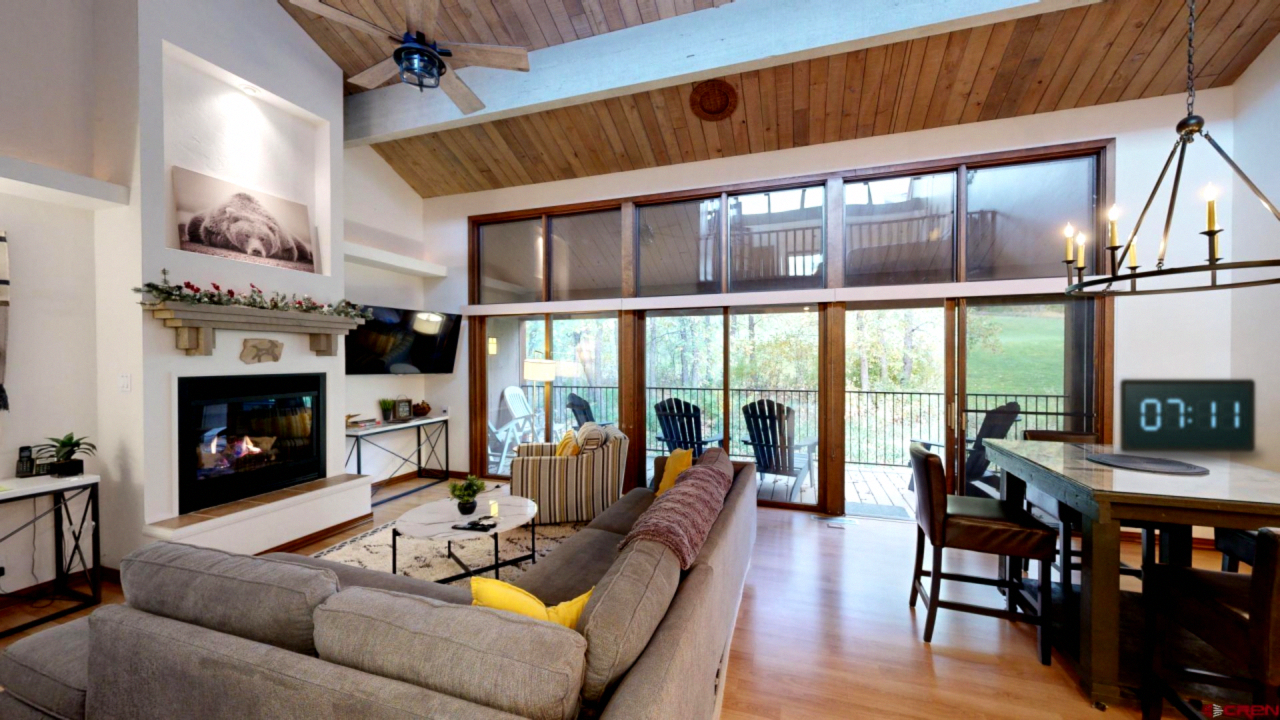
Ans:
h=7 m=11
